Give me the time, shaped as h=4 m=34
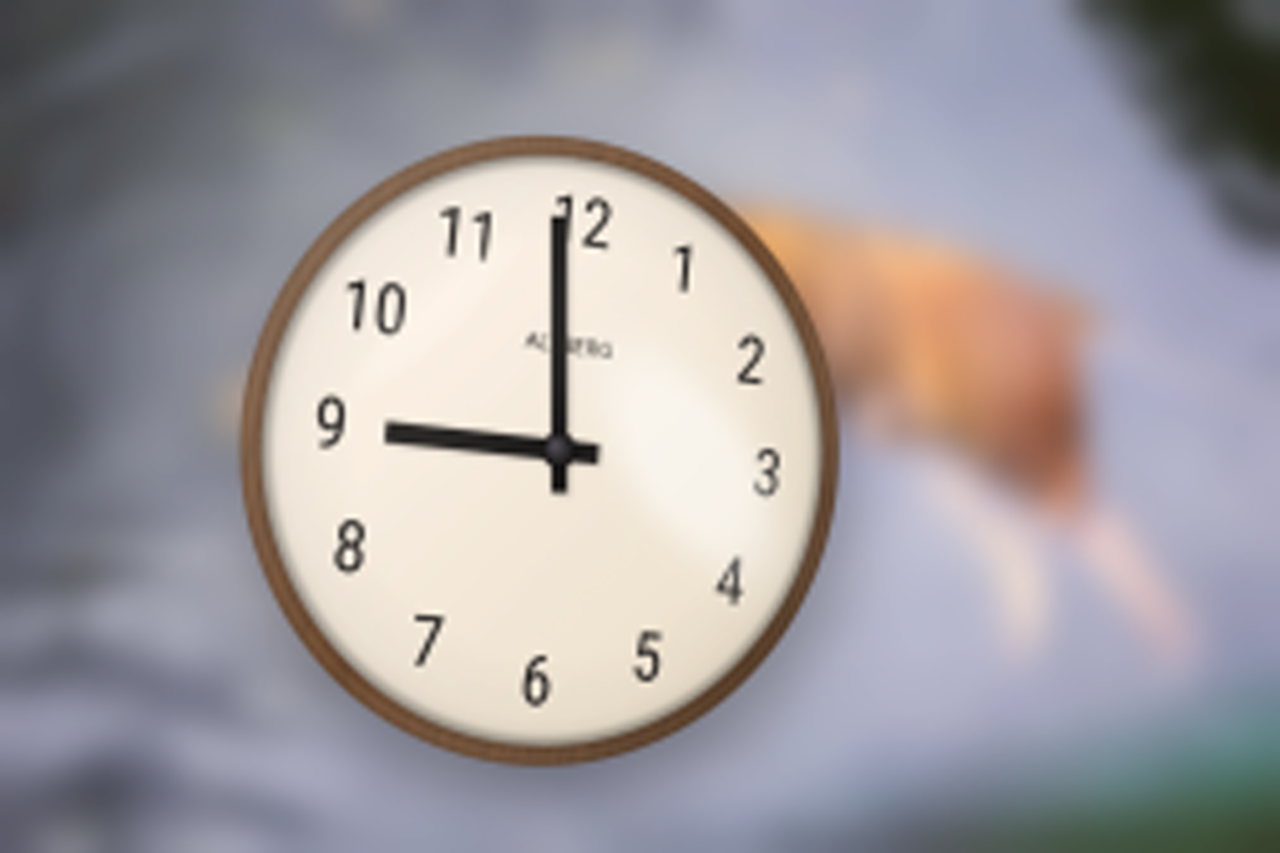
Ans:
h=8 m=59
